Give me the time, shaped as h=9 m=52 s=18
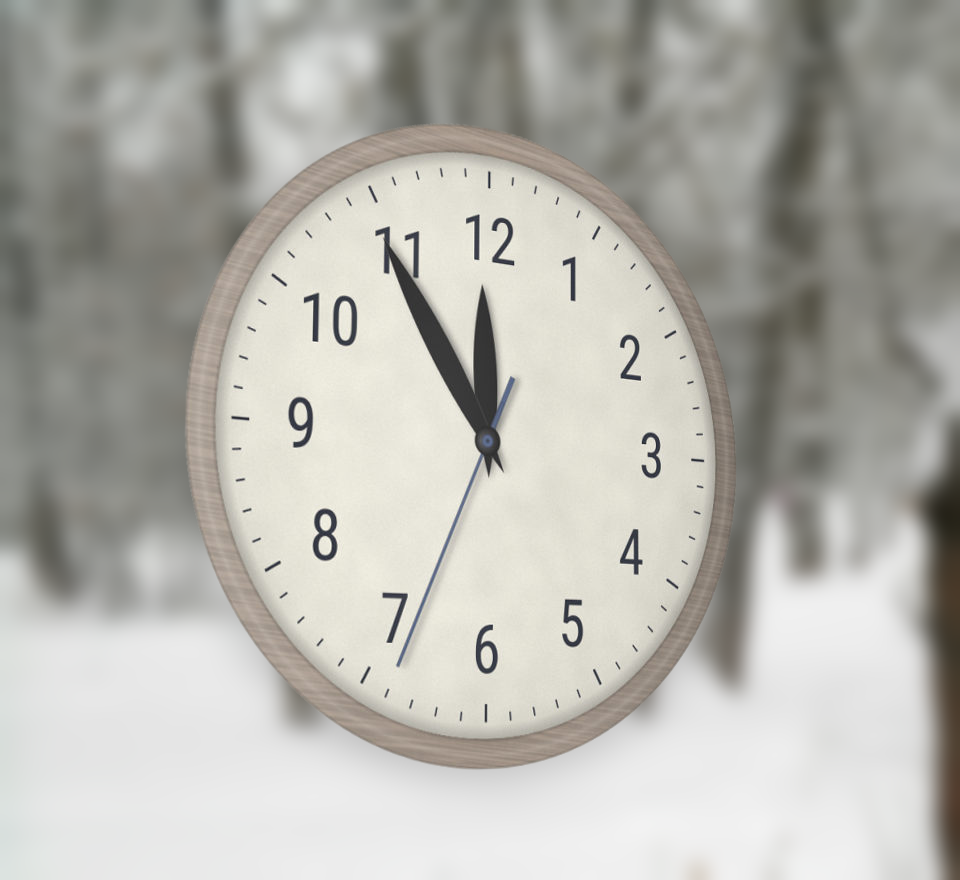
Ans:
h=11 m=54 s=34
